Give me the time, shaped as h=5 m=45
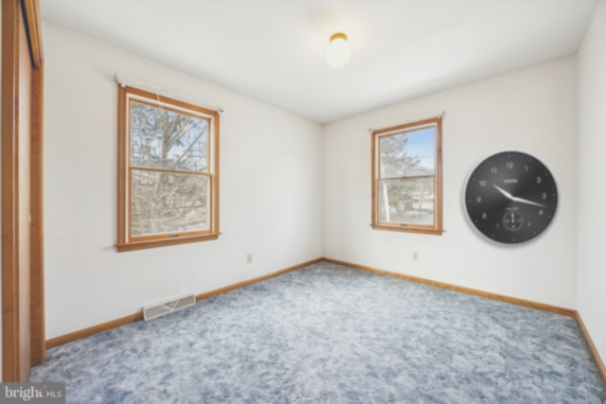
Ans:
h=10 m=18
